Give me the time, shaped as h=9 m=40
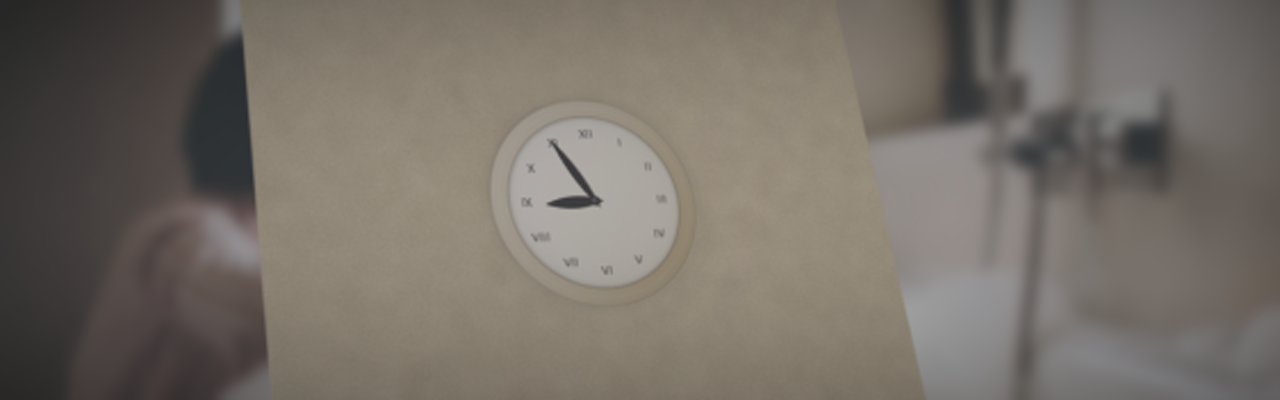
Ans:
h=8 m=55
